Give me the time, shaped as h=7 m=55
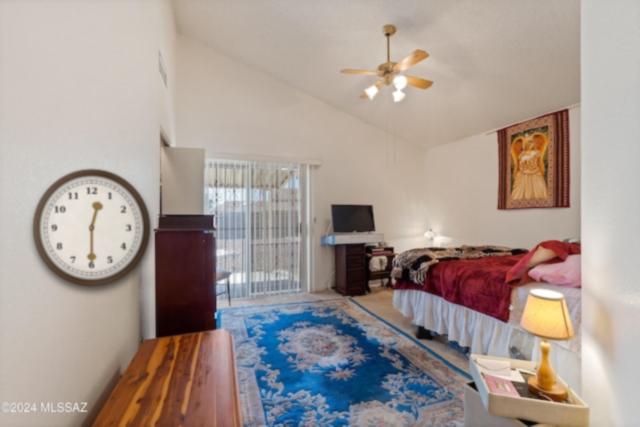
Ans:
h=12 m=30
